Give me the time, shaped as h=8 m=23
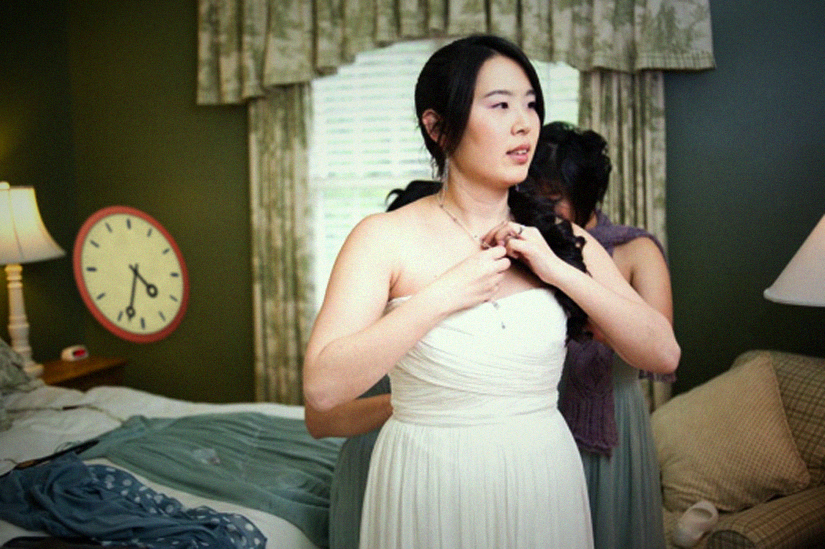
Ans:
h=4 m=33
